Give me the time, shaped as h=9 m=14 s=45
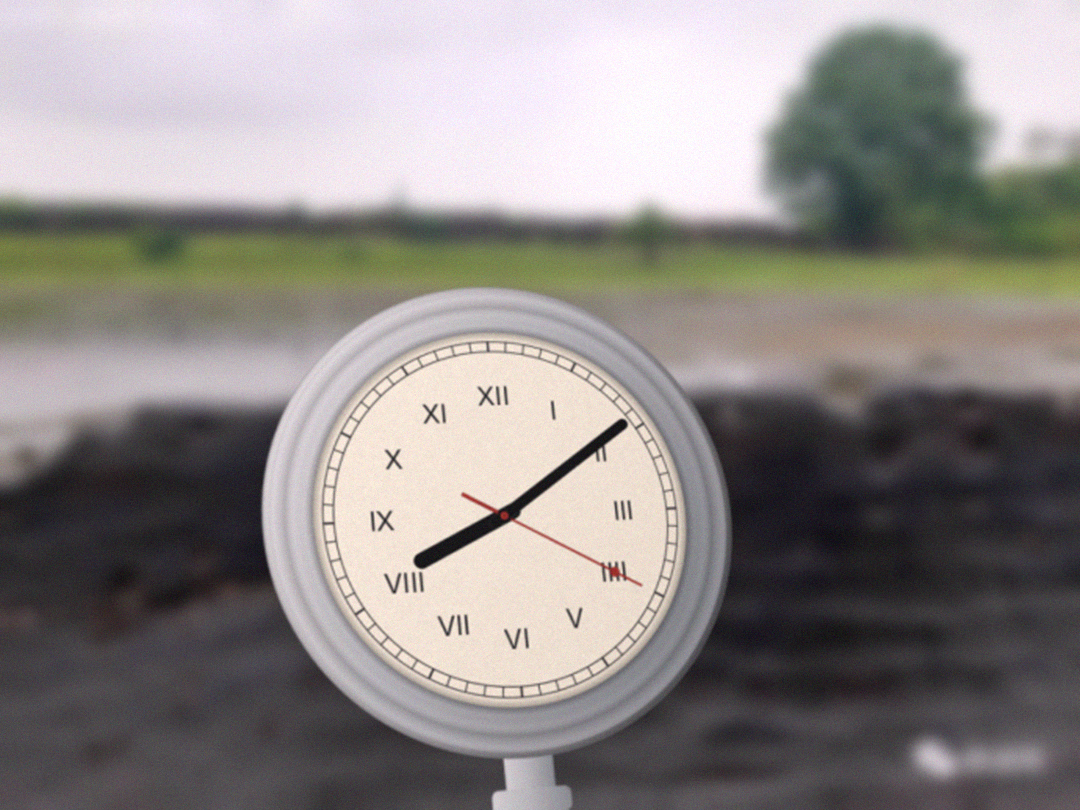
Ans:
h=8 m=9 s=20
